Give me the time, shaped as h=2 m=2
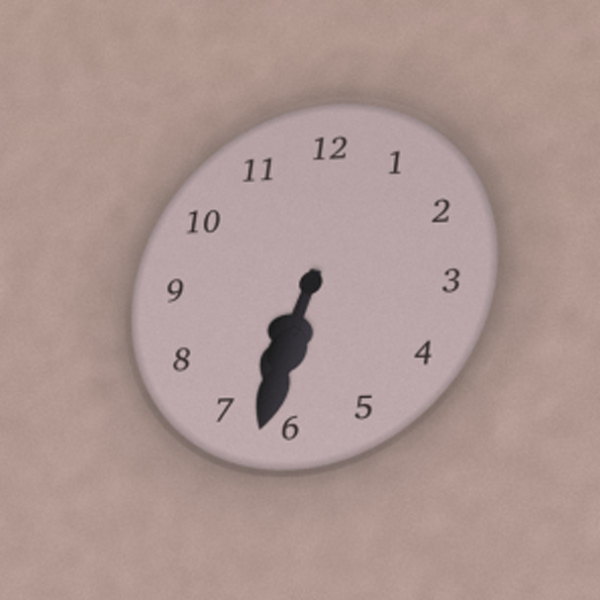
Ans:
h=6 m=32
